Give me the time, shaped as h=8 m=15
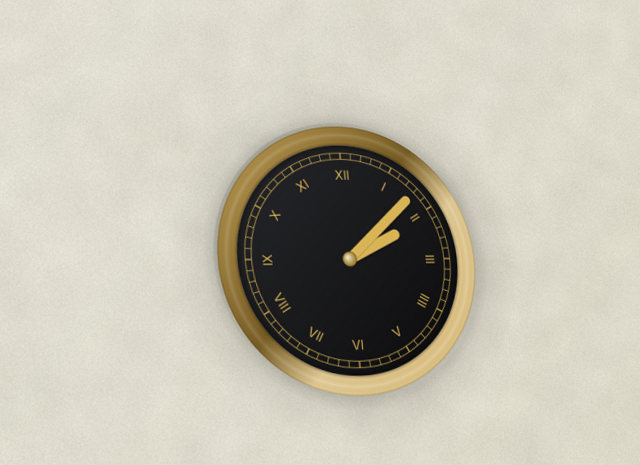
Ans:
h=2 m=8
